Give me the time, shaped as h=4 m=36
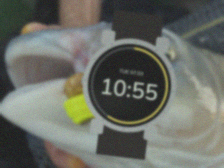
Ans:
h=10 m=55
